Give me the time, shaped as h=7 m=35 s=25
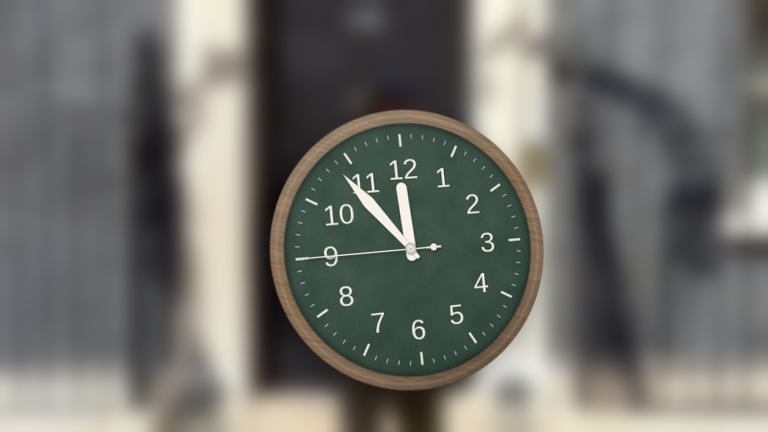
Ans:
h=11 m=53 s=45
